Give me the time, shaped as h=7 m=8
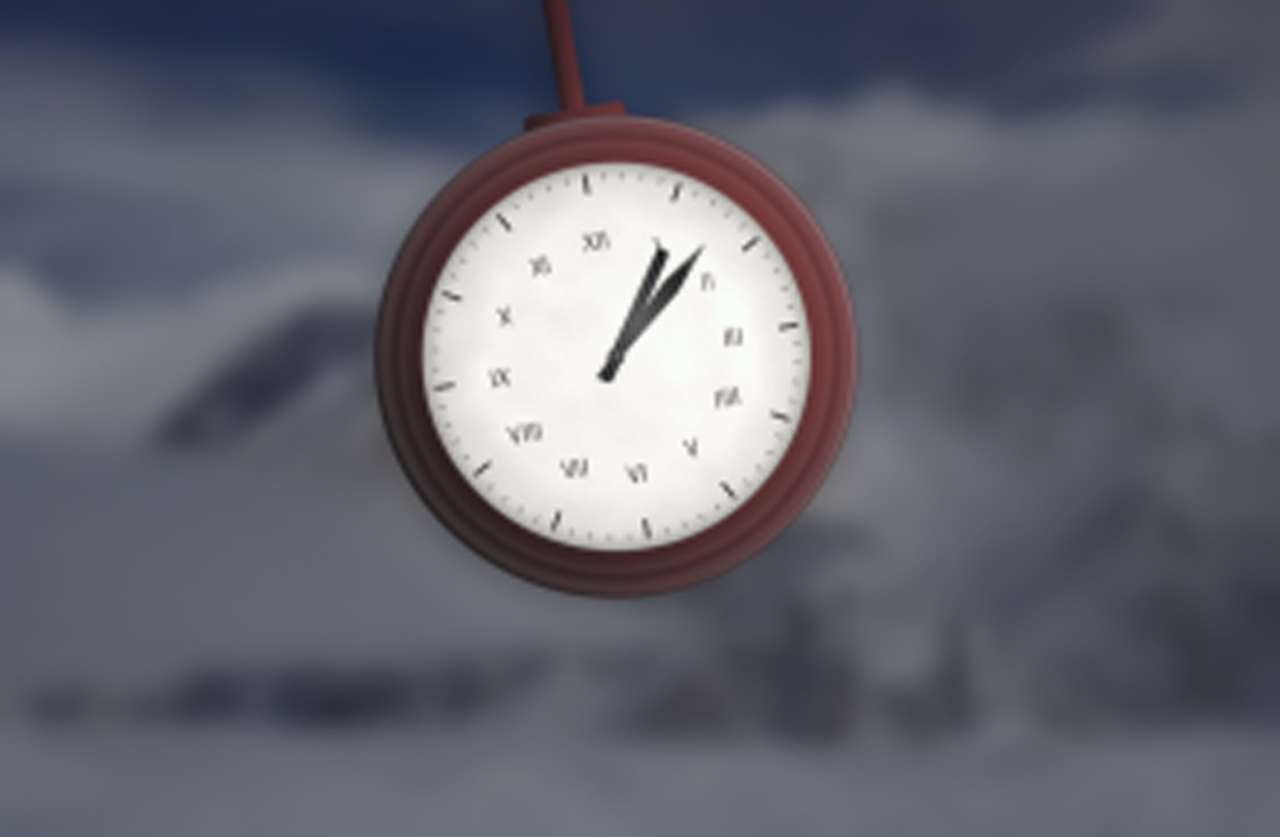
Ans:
h=1 m=8
